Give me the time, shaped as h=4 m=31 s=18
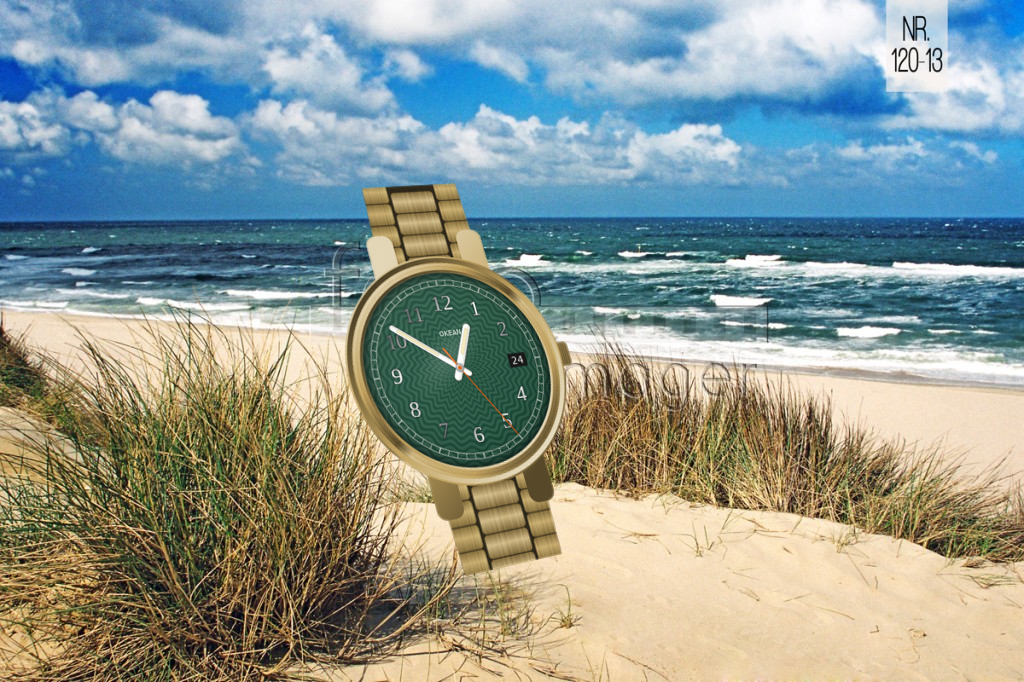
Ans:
h=12 m=51 s=25
